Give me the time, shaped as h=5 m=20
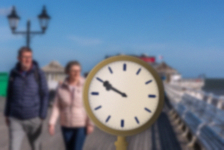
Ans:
h=9 m=50
